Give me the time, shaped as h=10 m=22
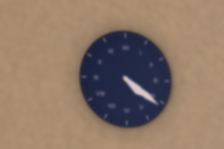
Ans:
h=4 m=21
